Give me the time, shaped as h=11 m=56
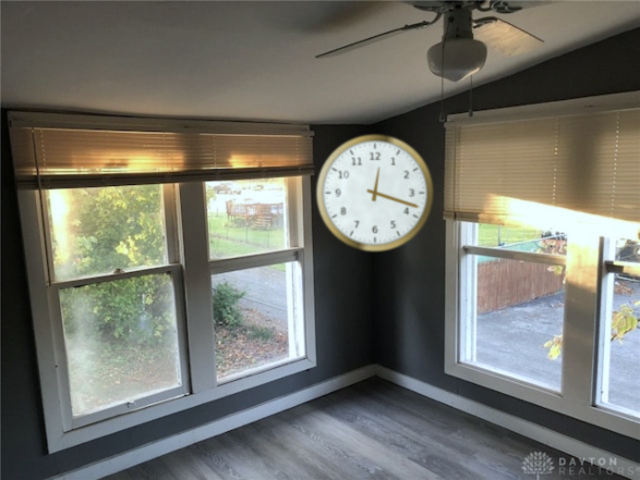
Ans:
h=12 m=18
